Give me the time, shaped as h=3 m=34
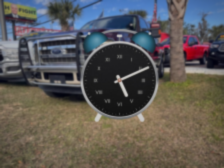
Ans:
h=5 m=11
